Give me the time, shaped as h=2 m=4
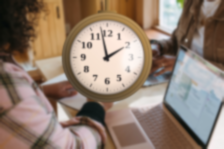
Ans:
h=1 m=58
